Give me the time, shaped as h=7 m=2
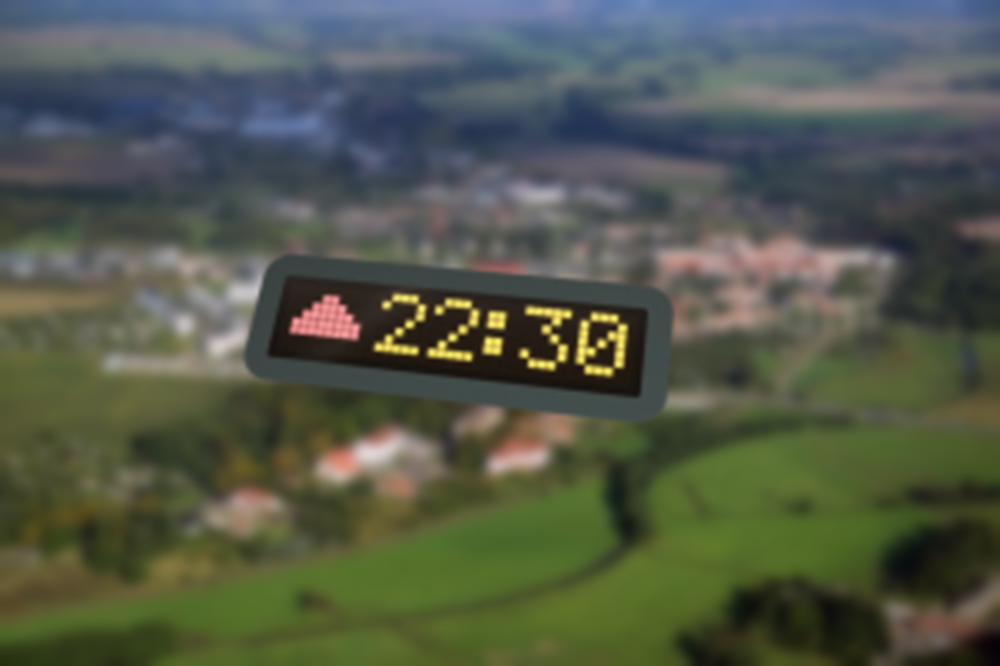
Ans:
h=22 m=30
